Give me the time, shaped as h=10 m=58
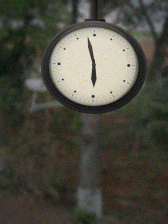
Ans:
h=5 m=58
